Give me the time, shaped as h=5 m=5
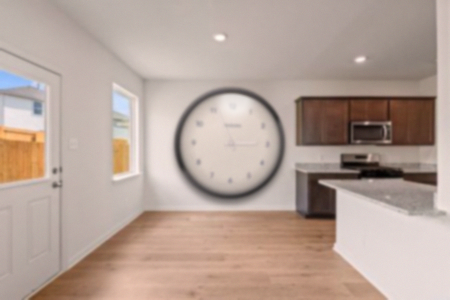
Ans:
h=2 m=56
